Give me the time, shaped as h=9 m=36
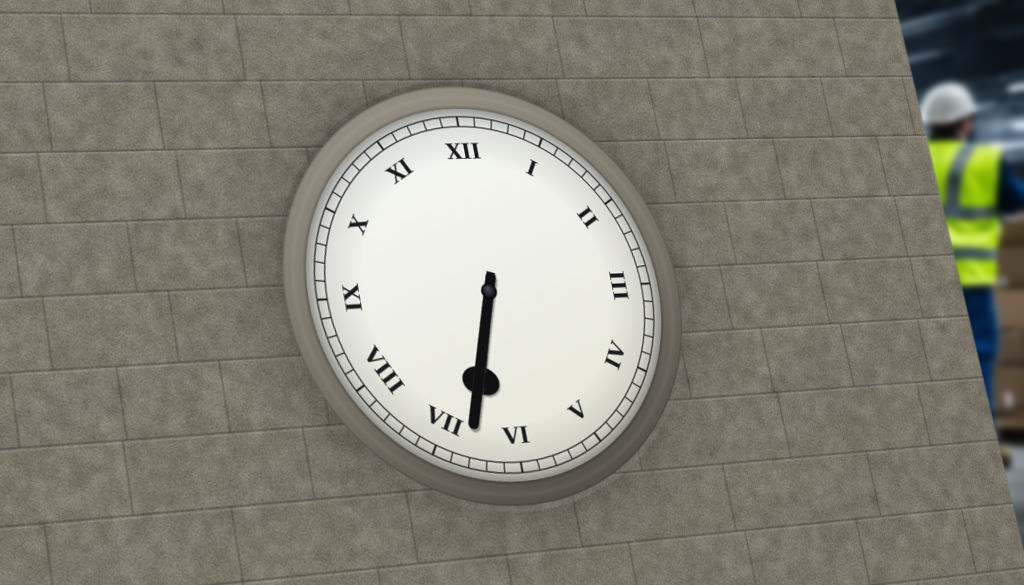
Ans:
h=6 m=33
